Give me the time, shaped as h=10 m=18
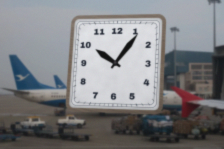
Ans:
h=10 m=6
